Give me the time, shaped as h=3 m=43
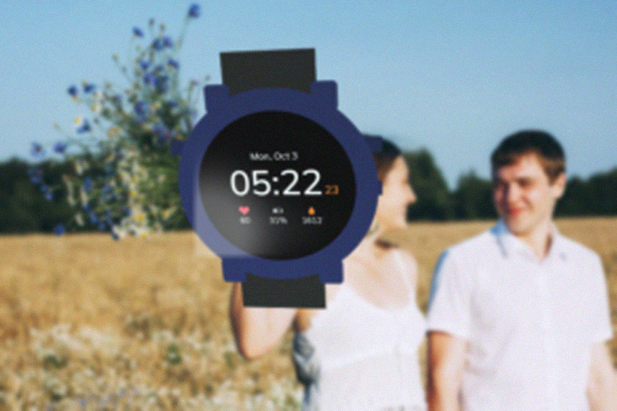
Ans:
h=5 m=22
